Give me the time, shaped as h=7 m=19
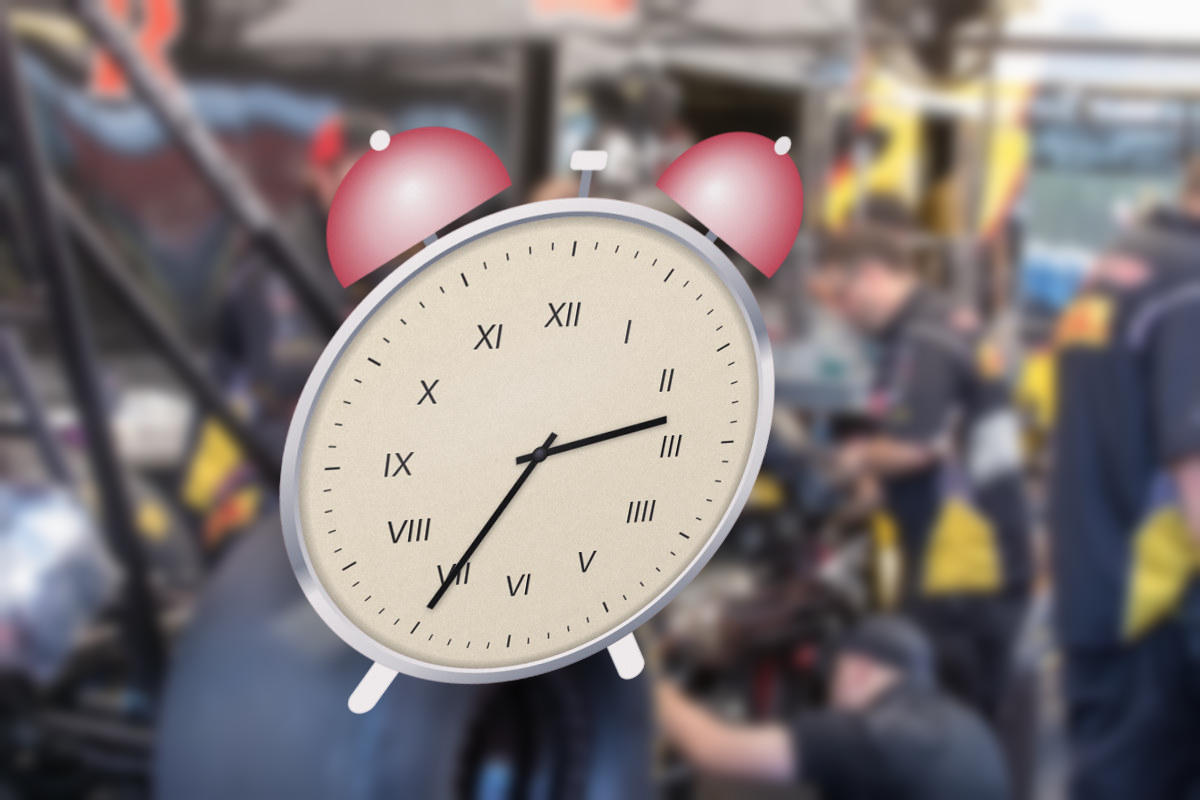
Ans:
h=2 m=35
